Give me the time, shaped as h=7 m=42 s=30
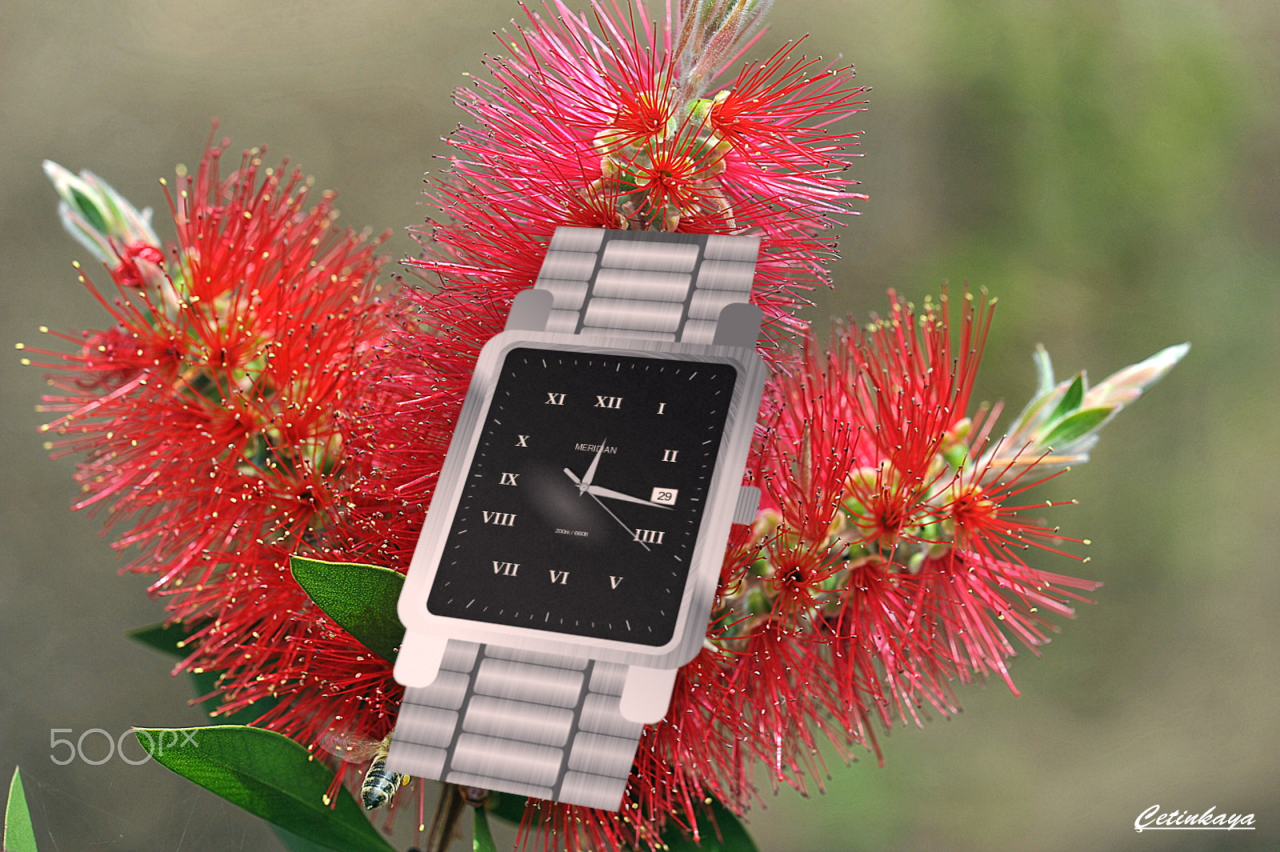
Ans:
h=12 m=16 s=21
